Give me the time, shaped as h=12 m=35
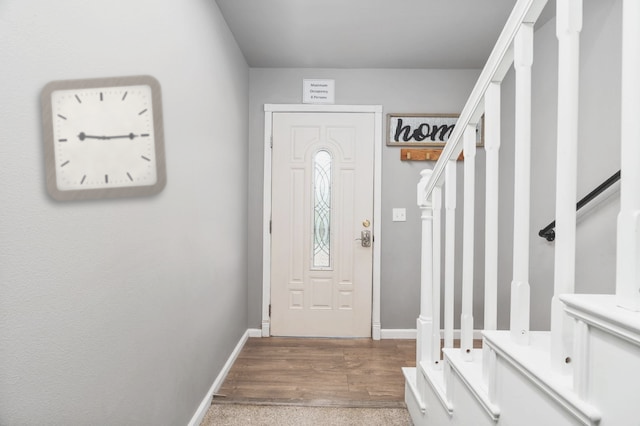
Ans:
h=9 m=15
